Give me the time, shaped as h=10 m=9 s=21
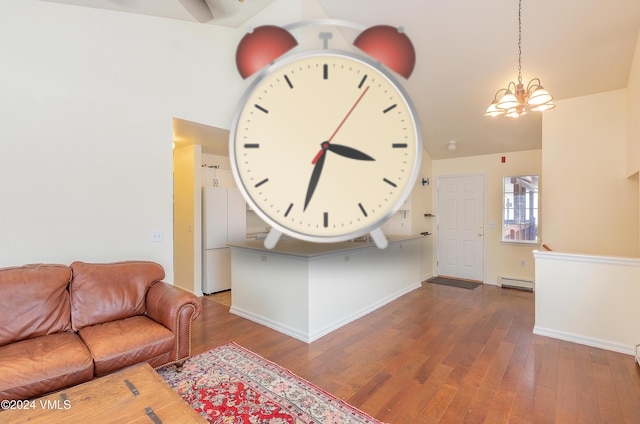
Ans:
h=3 m=33 s=6
